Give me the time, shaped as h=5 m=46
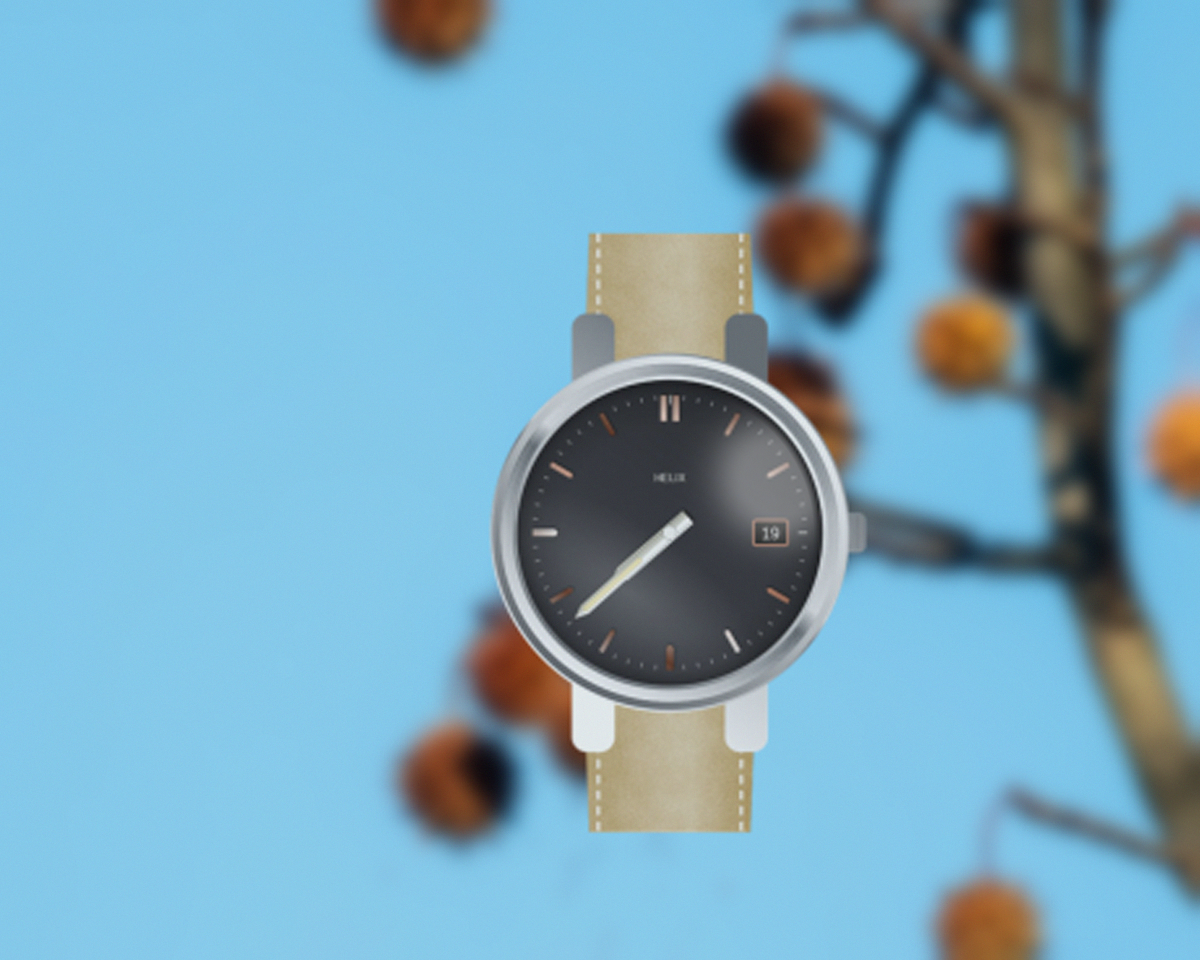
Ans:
h=7 m=38
